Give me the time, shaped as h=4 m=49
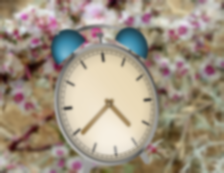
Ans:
h=4 m=39
